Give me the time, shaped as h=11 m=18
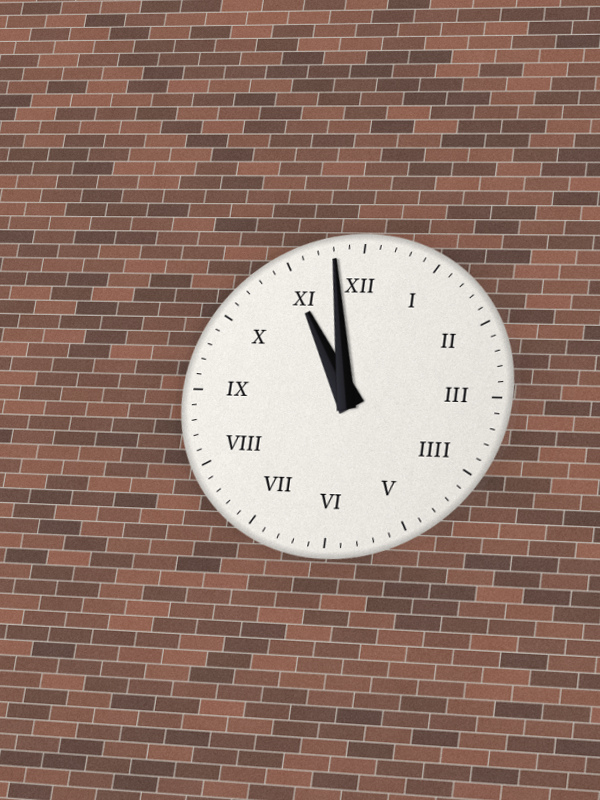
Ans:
h=10 m=58
